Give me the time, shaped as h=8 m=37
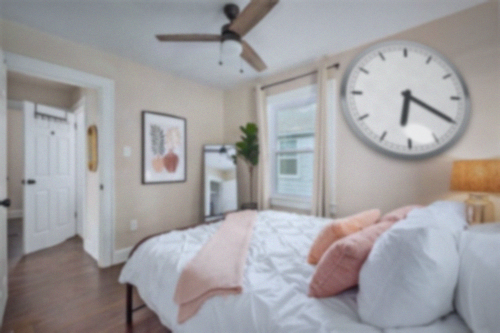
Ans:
h=6 m=20
